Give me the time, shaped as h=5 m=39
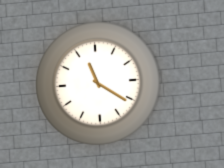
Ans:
h=11 m=21
